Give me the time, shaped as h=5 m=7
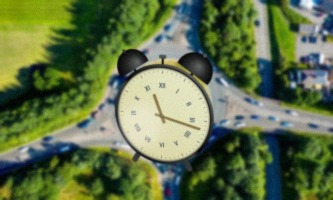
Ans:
h=11 m=17
